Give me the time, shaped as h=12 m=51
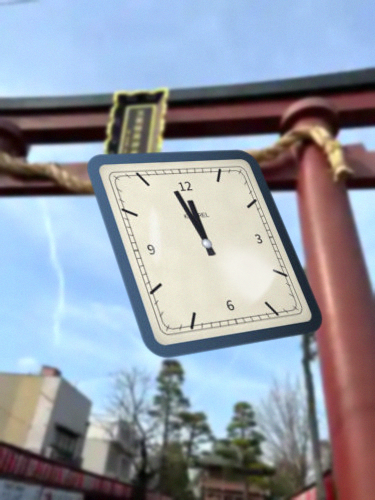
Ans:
h=11 m=58
